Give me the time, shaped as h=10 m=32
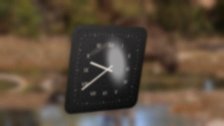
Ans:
h=9 m=39
